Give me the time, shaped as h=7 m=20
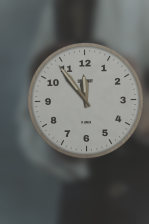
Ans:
h=11 m=54
